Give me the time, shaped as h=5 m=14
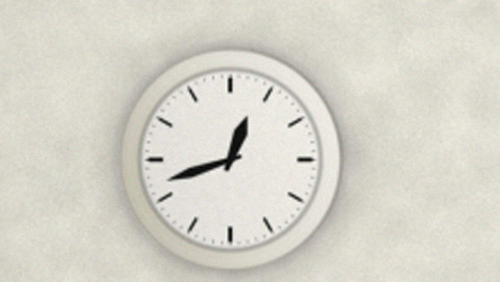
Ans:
h=12 m=42
